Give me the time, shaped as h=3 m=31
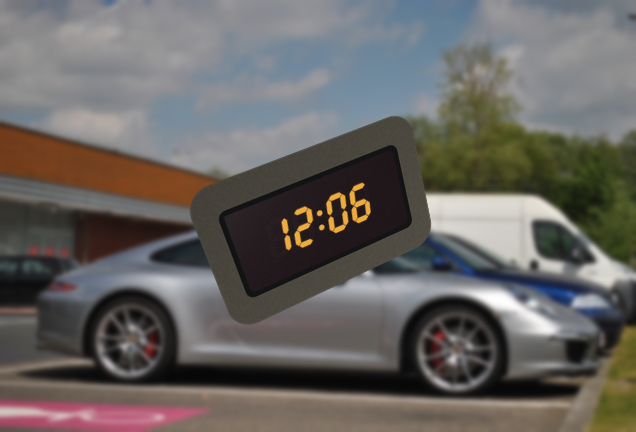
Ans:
h=12 m=6
